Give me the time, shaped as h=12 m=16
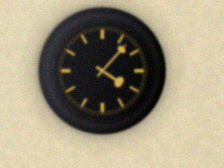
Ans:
h=4 m=7
